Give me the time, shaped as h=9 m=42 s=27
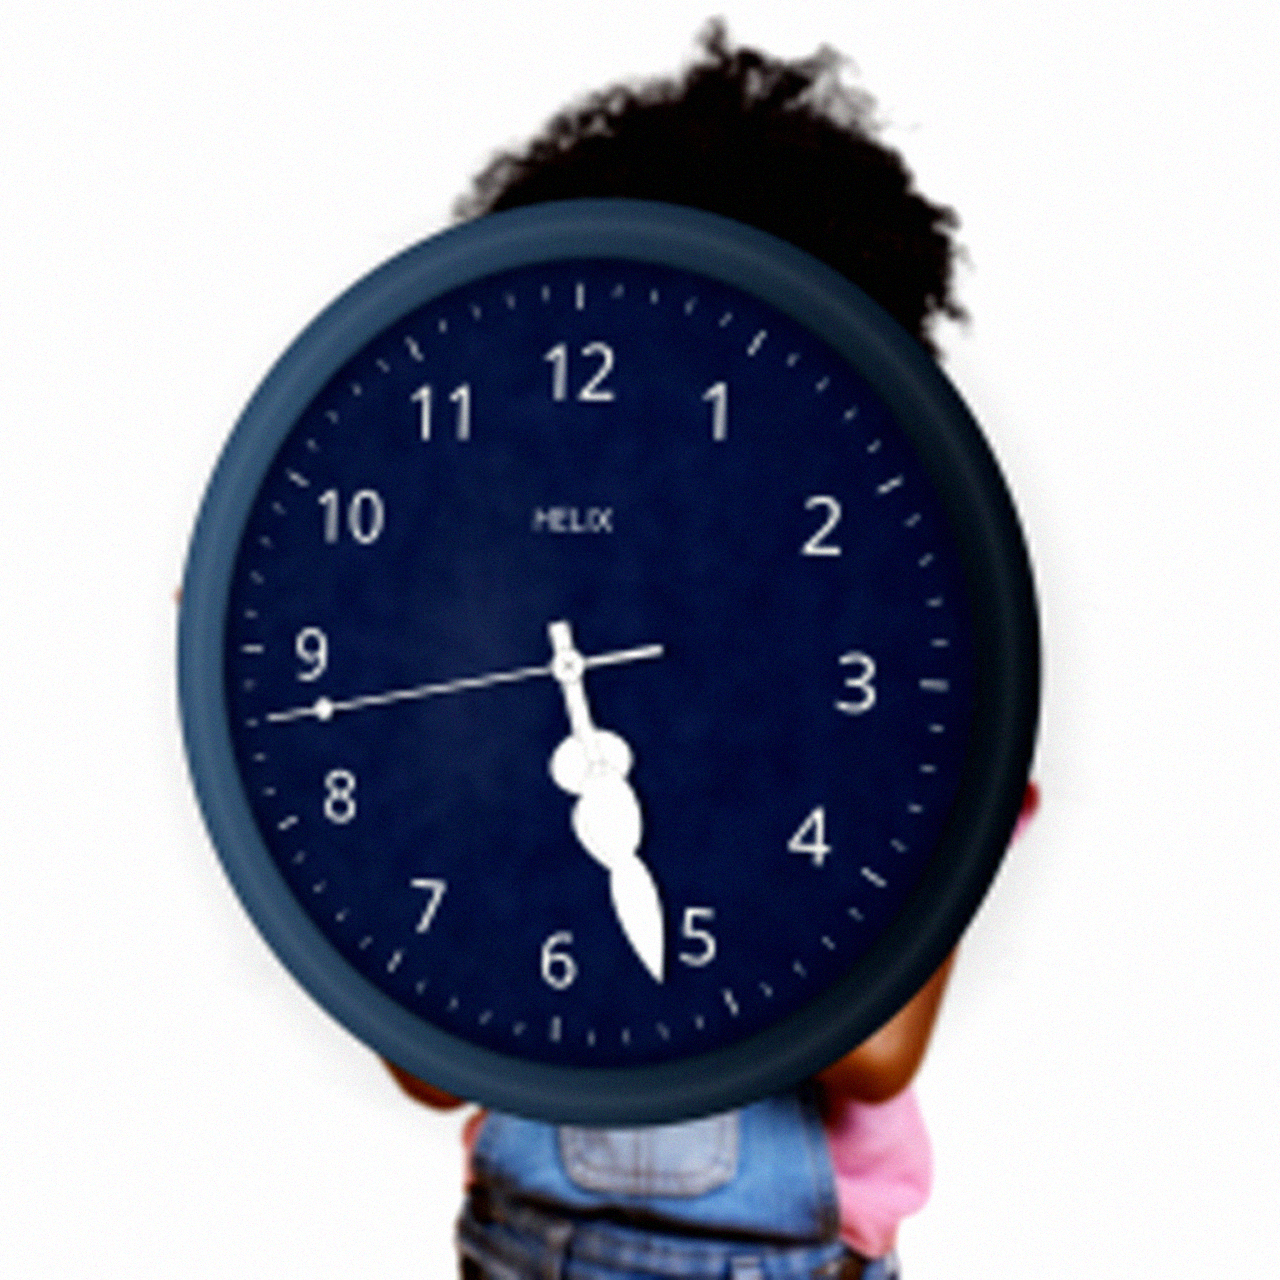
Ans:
h=5 m=26 s=43
